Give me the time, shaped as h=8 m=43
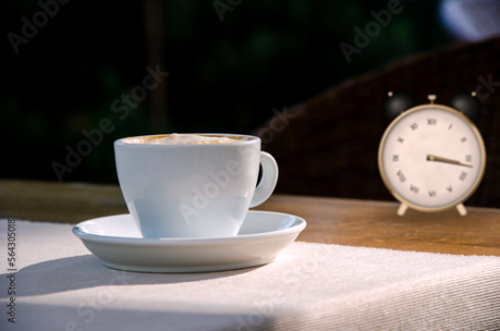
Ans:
h=3 m=17
